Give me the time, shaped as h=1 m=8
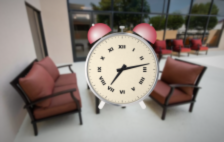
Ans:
h=7 m=13
